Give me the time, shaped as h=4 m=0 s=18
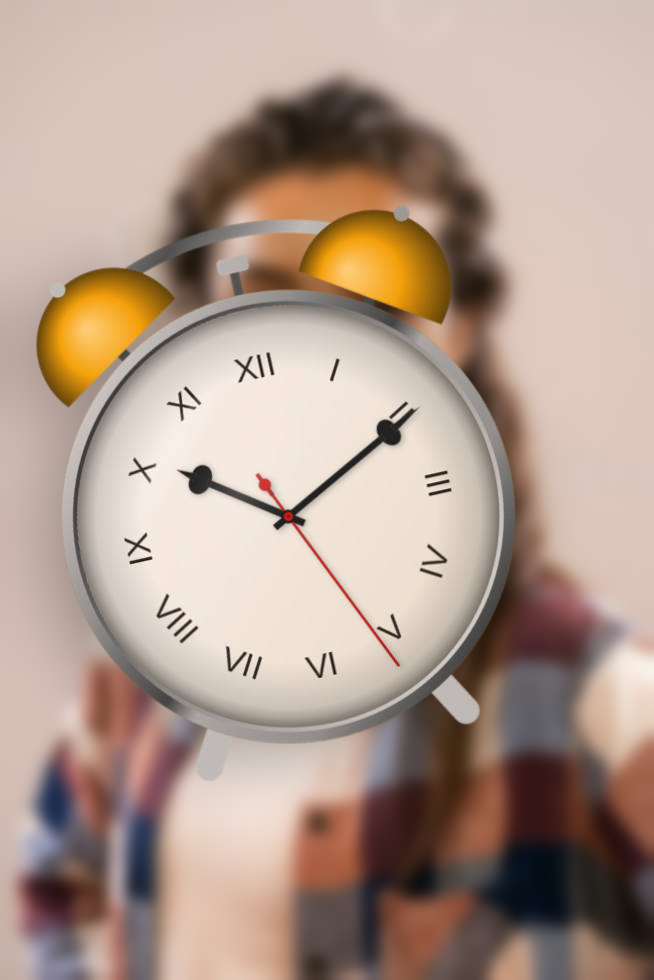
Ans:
h=10 m=10 s=26
